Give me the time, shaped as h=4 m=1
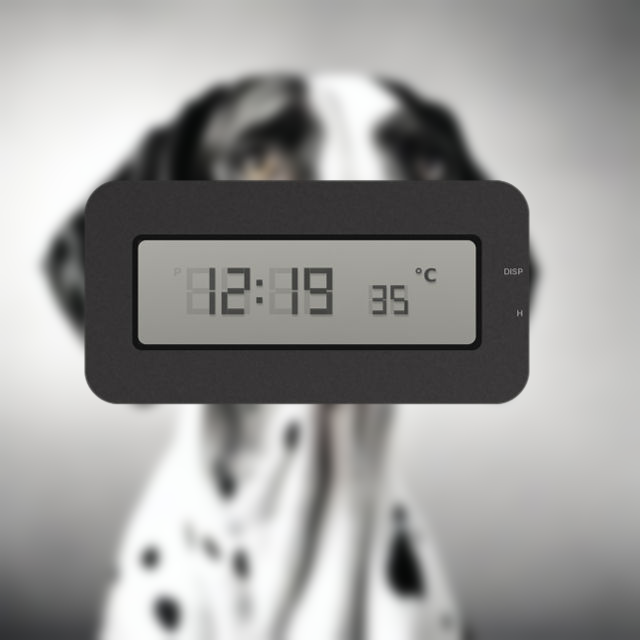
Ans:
h=12 m=19
